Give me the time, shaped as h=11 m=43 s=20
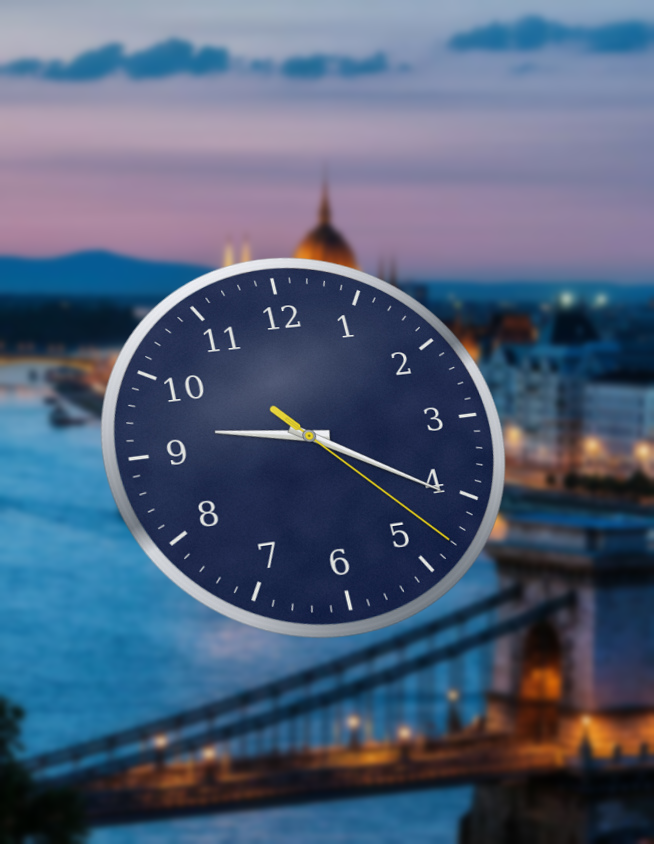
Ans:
h=9 m=20 s=23
